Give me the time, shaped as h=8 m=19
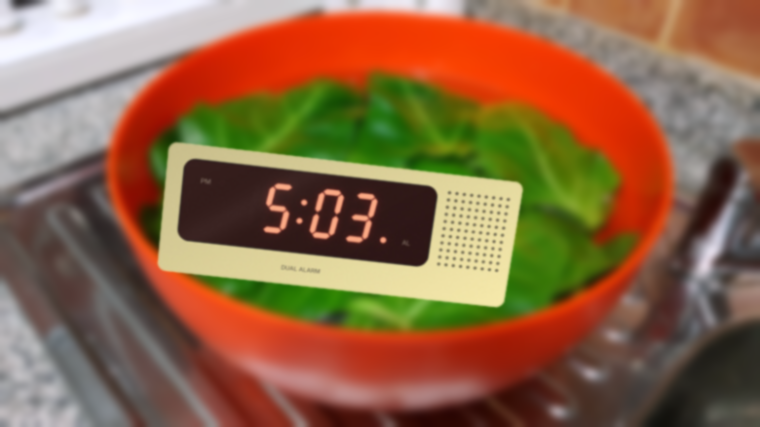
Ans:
h=5 m=3
